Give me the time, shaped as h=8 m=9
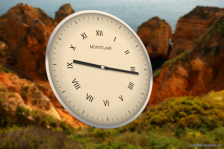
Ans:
h=9 m=16
